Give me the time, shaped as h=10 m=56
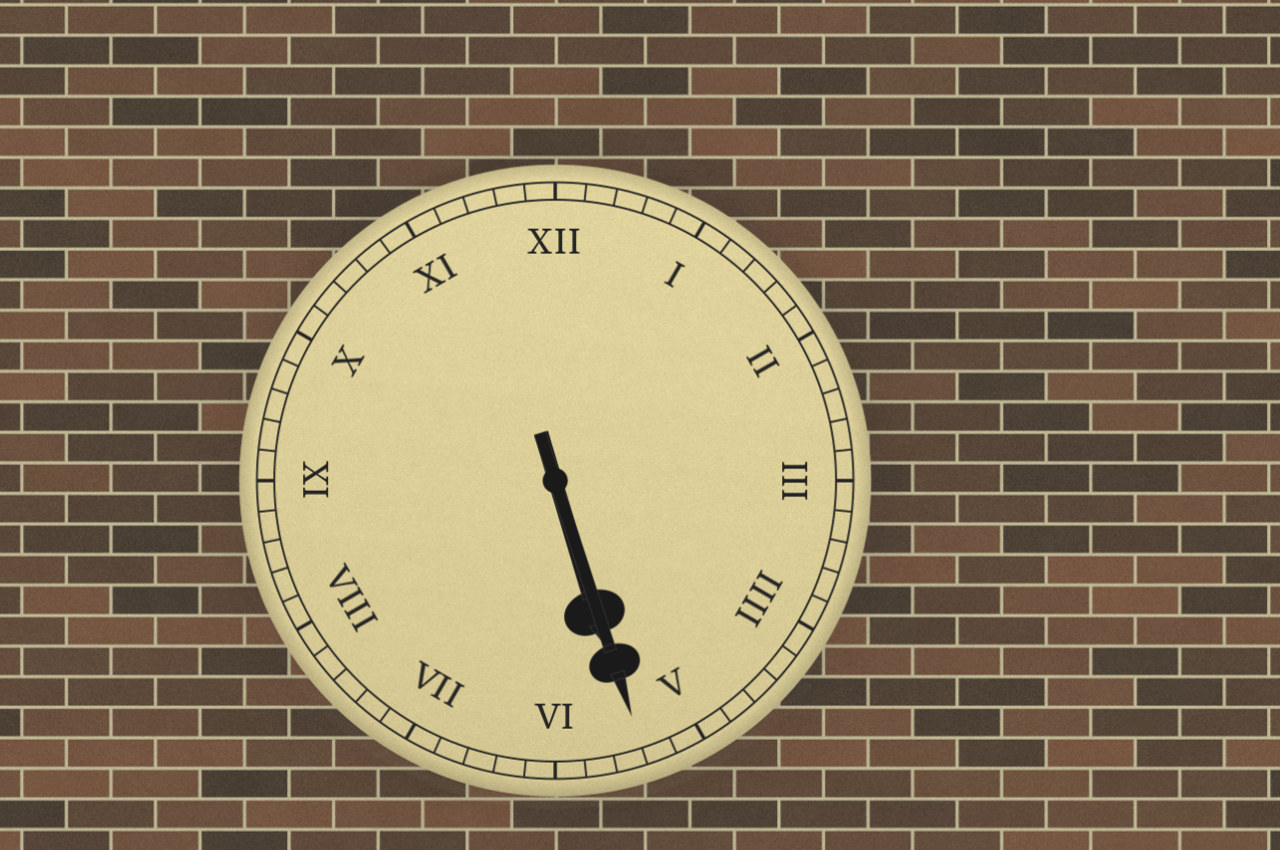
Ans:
h=5 m=27
